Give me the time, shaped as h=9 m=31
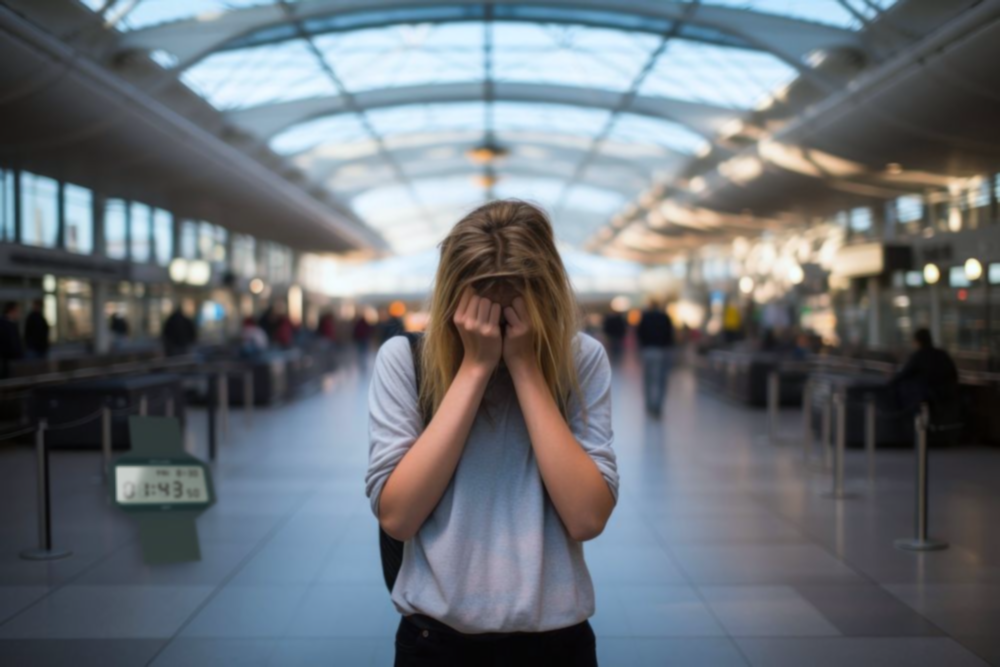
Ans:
h=1 m=43
